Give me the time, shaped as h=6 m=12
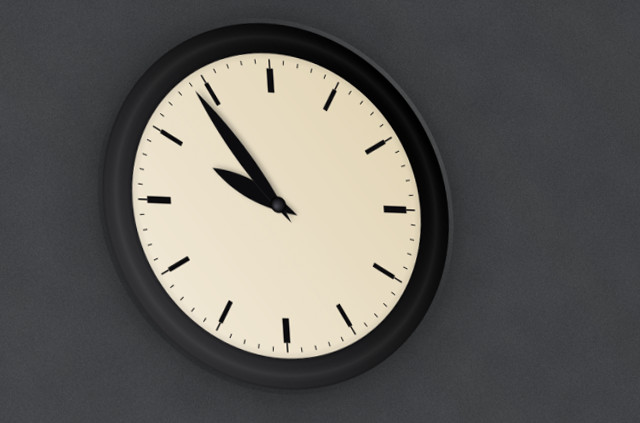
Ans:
h=9 m=54
